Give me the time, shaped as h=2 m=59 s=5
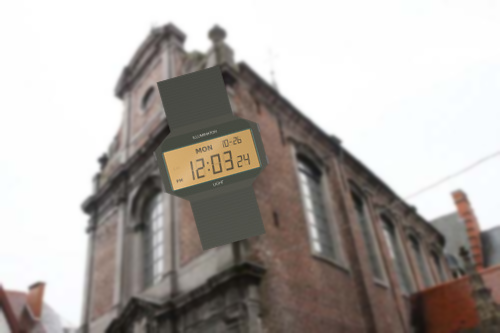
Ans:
h=12 m=3 s=24
